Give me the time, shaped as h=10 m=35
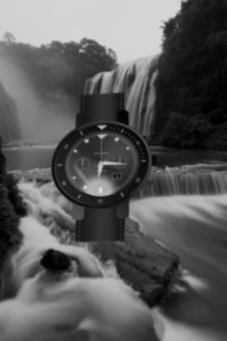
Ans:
h=6 m=16
